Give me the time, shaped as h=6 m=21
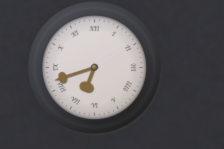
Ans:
h=6 m=42
